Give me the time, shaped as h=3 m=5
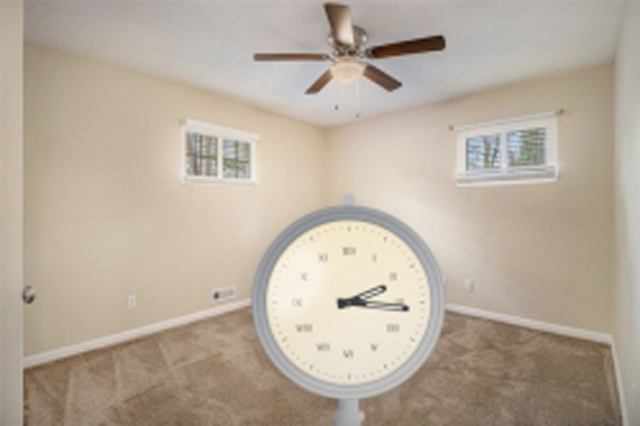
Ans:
h=2 m=16
